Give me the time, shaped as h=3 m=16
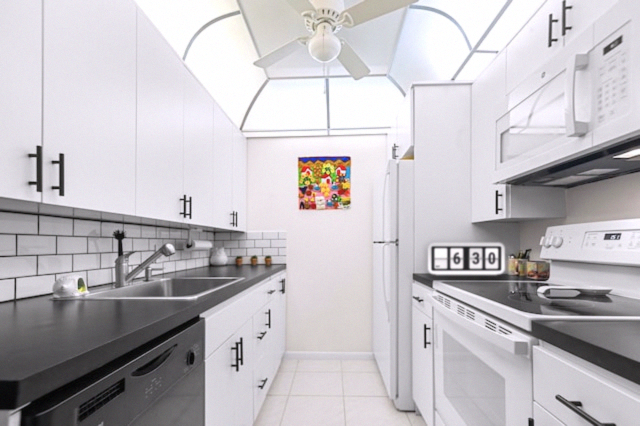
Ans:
h=6 m=30
